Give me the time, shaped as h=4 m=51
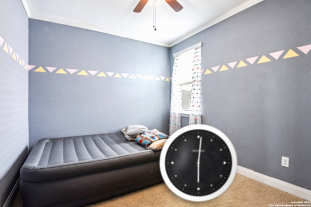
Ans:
h=6 m=1
